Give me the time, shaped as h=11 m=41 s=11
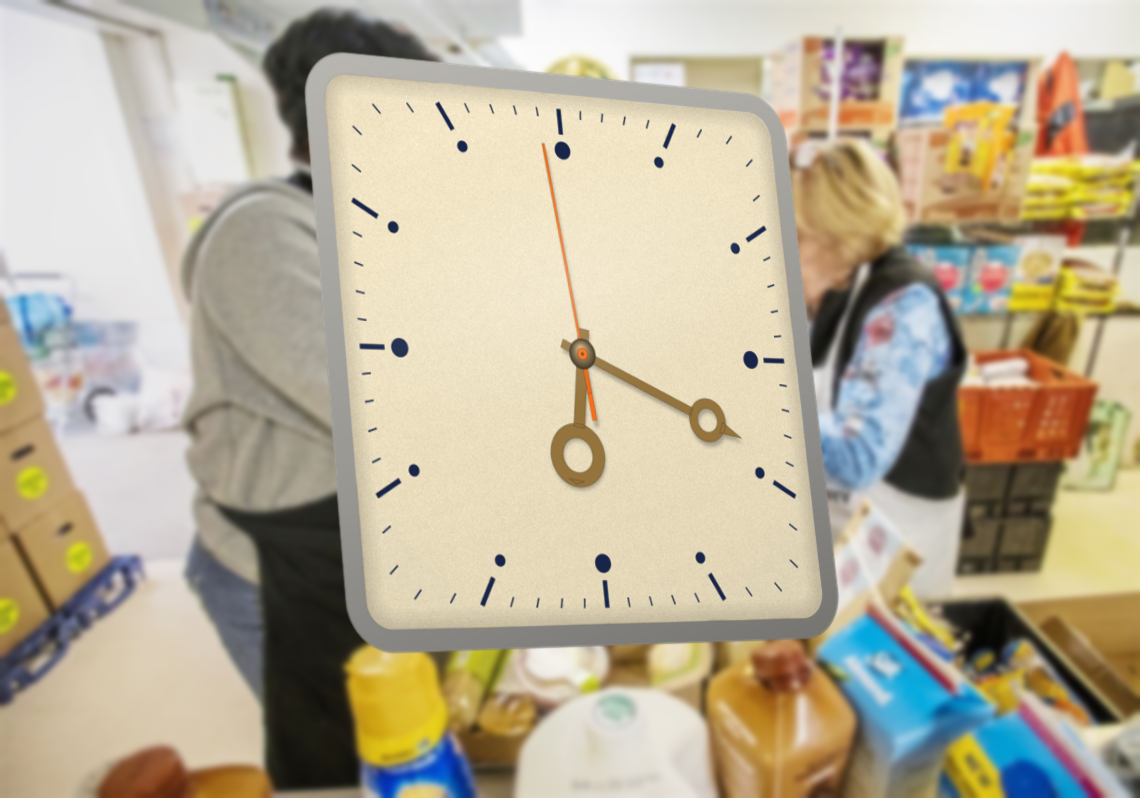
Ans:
h=6 m=18 s=59
